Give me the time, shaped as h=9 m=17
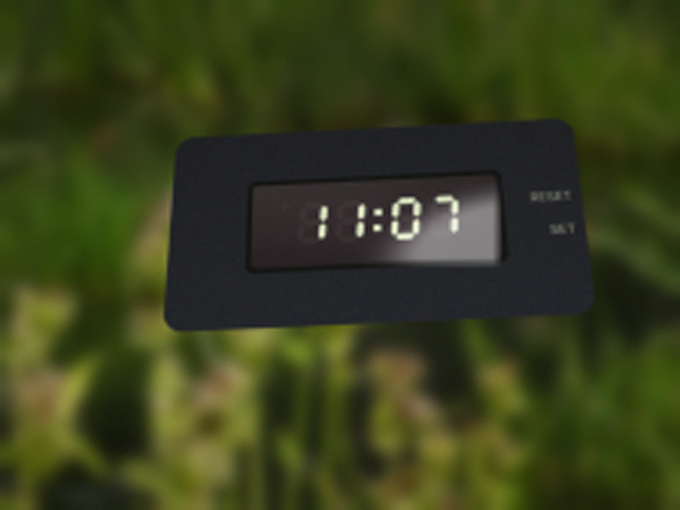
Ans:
h=11 m=7
